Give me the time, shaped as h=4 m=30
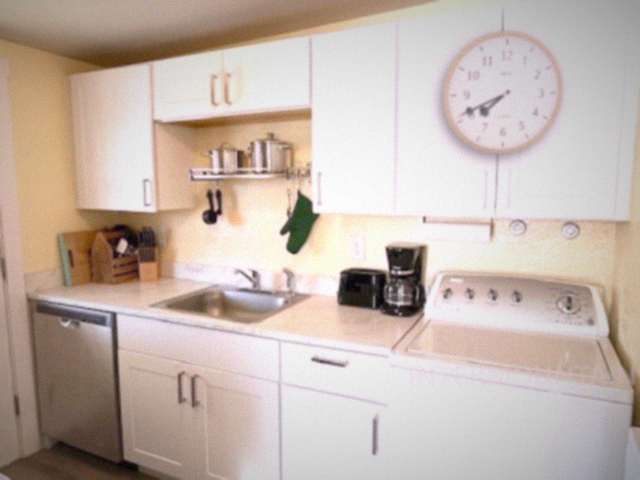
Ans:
h=7 m=41
